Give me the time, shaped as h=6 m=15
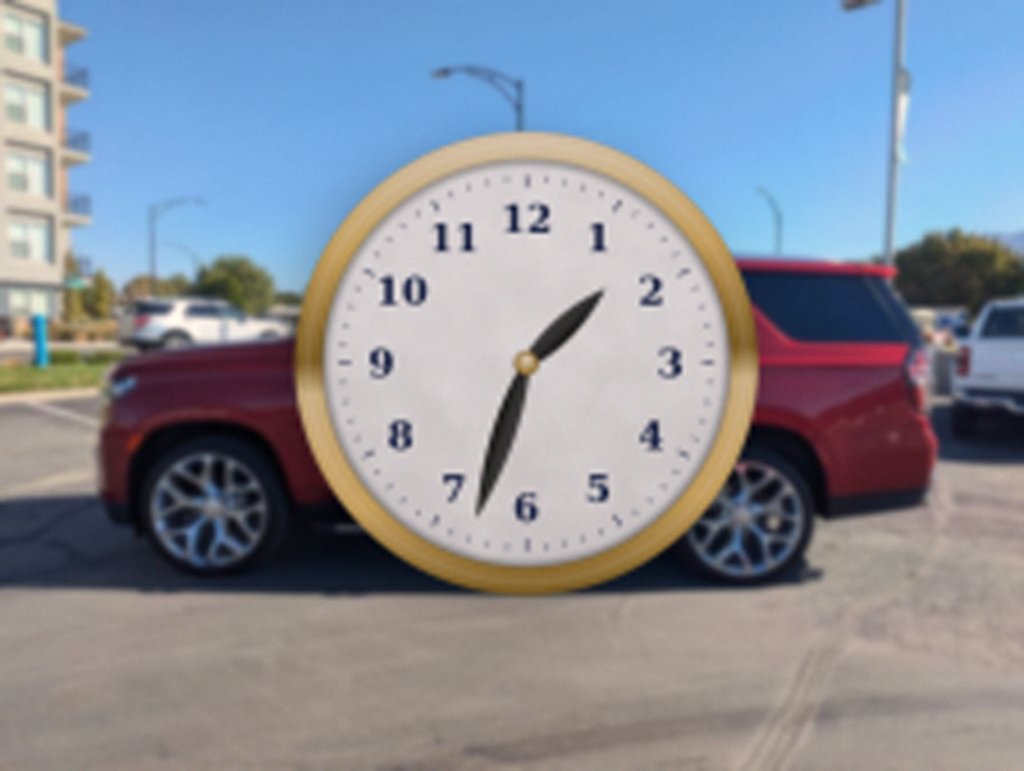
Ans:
h=1 m=33
